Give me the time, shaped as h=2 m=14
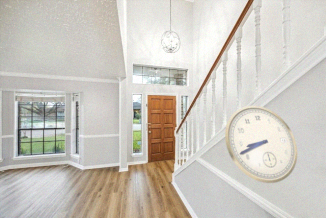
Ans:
h=8 m=42
